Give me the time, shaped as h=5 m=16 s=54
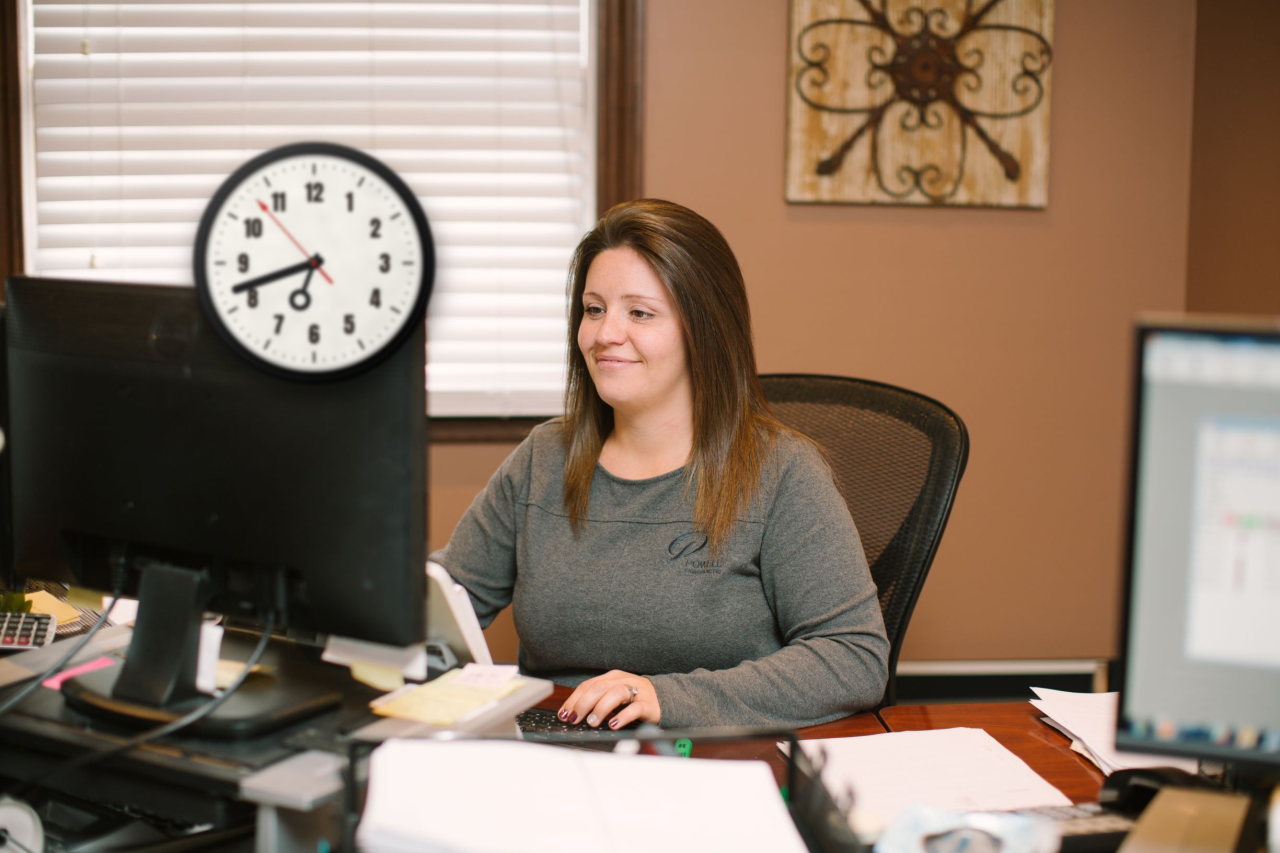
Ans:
h=6 m=41 s=53
